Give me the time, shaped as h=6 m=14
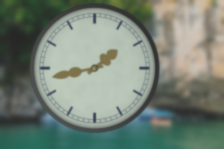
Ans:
h=1 m=43
